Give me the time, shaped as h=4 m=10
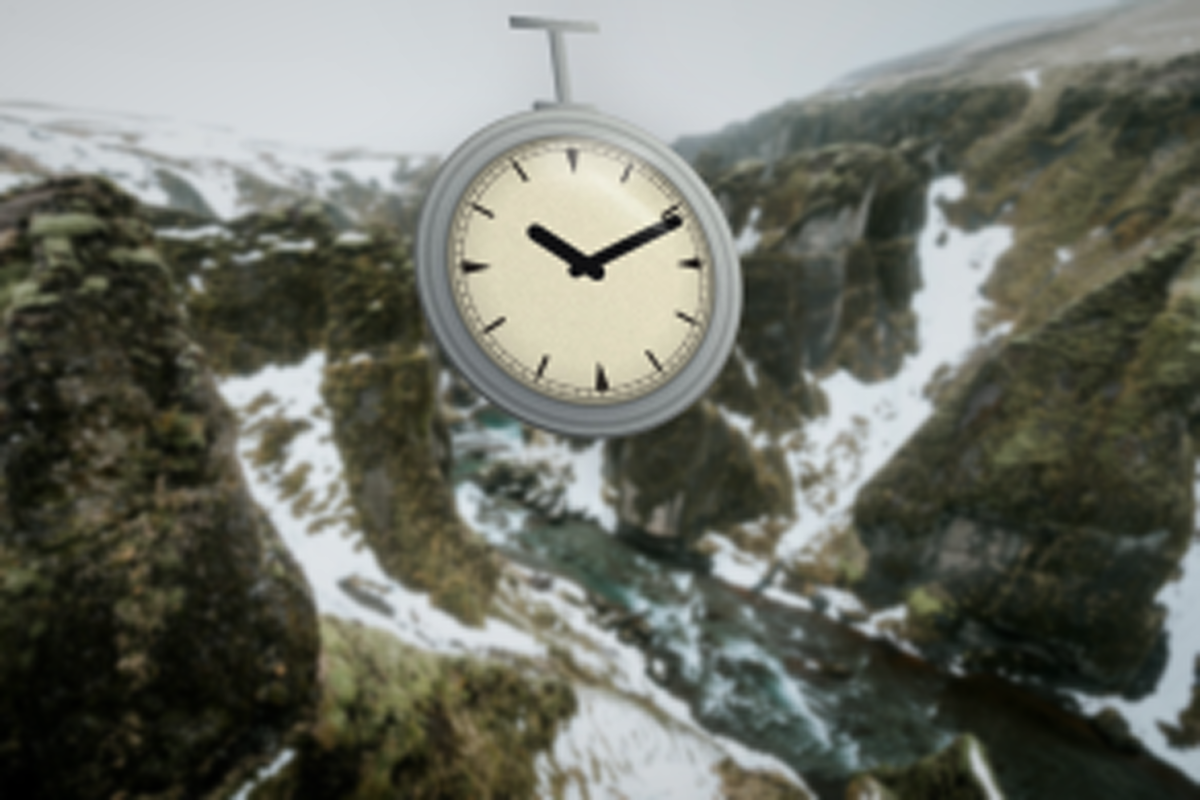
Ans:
h=10 m=11
